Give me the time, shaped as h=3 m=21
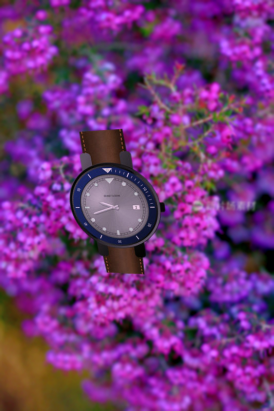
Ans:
h=9 m=42
